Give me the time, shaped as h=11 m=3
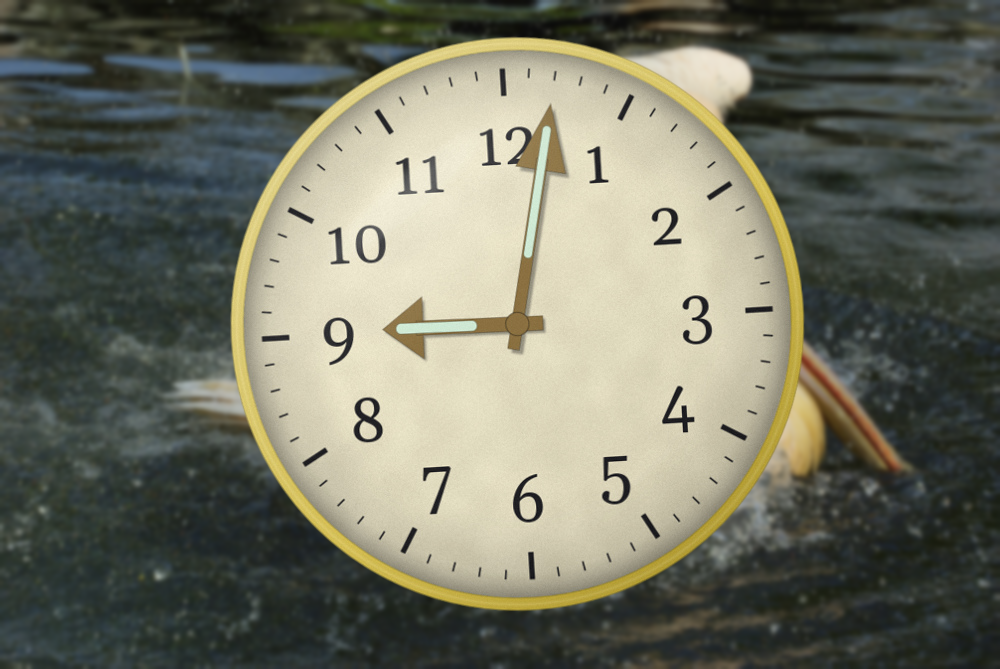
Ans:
h=9 m=2
